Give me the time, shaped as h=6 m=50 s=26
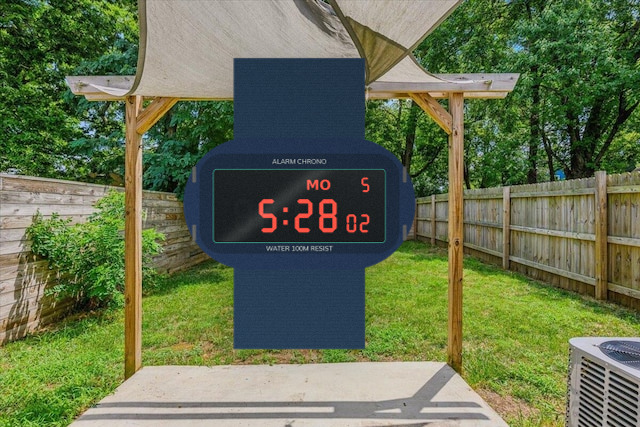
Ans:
h=5 m=28 s=2
